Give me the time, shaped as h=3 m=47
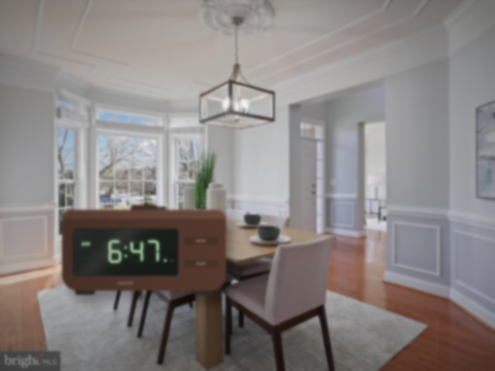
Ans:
h=6 m=47
